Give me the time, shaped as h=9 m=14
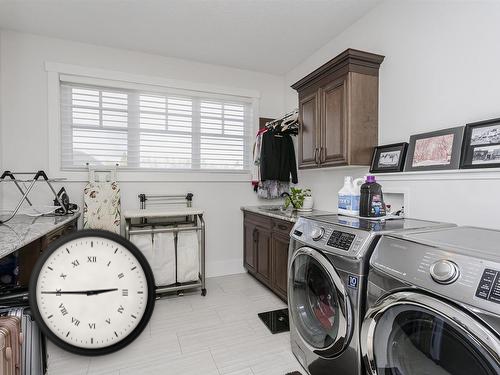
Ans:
h=2 m=45
